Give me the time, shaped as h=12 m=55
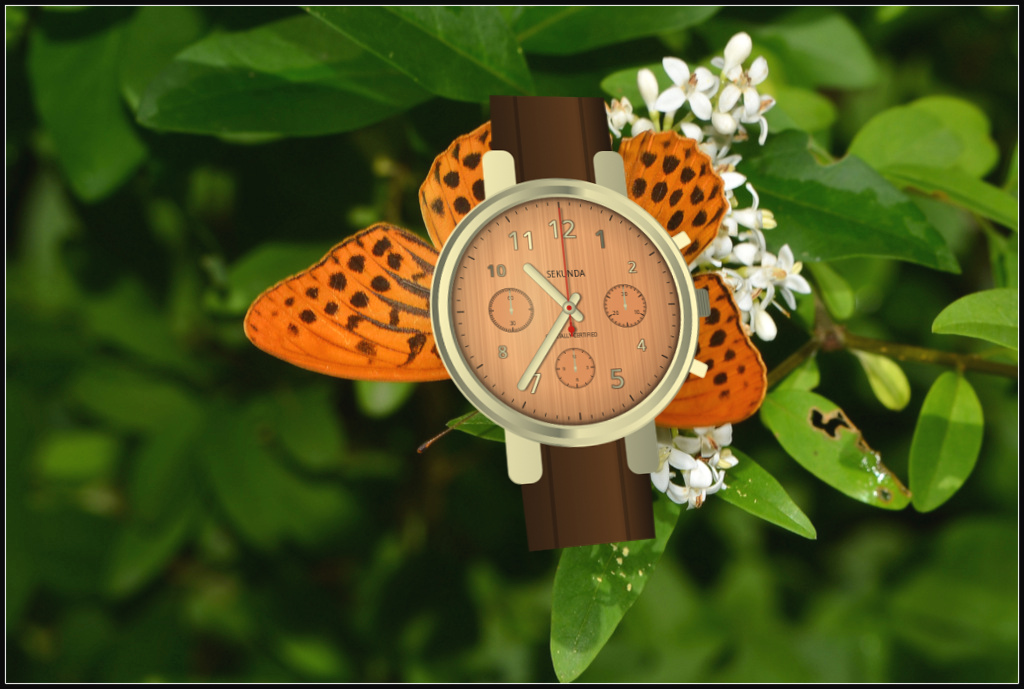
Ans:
h=10 m=36
